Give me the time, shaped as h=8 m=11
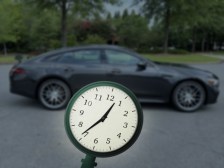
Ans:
h=12 m=36
